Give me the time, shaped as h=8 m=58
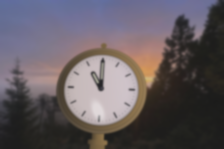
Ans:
h=11 m=0
